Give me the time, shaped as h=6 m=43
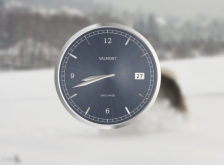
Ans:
h=8 m=42
